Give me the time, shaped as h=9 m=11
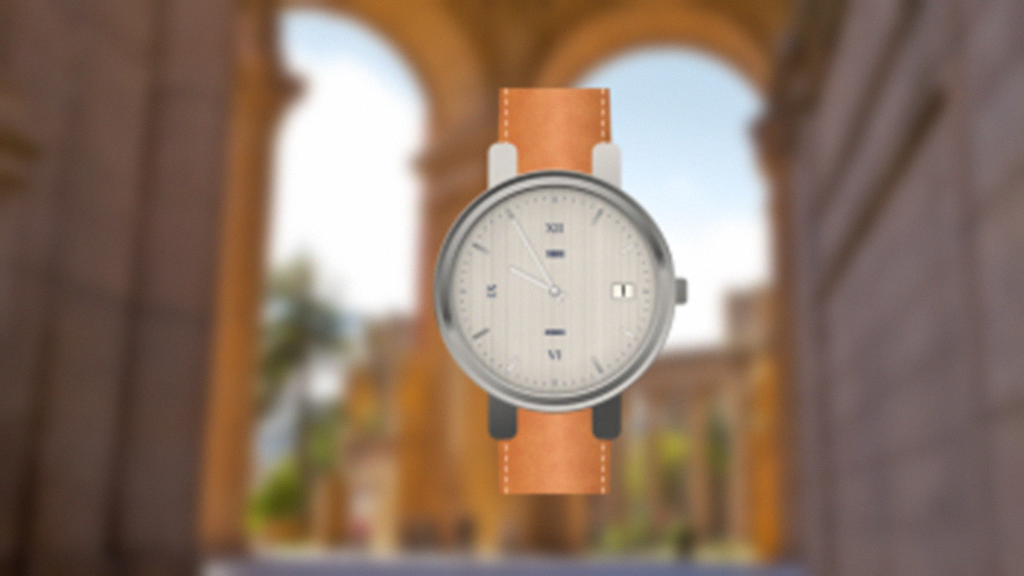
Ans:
h=9 m=55
